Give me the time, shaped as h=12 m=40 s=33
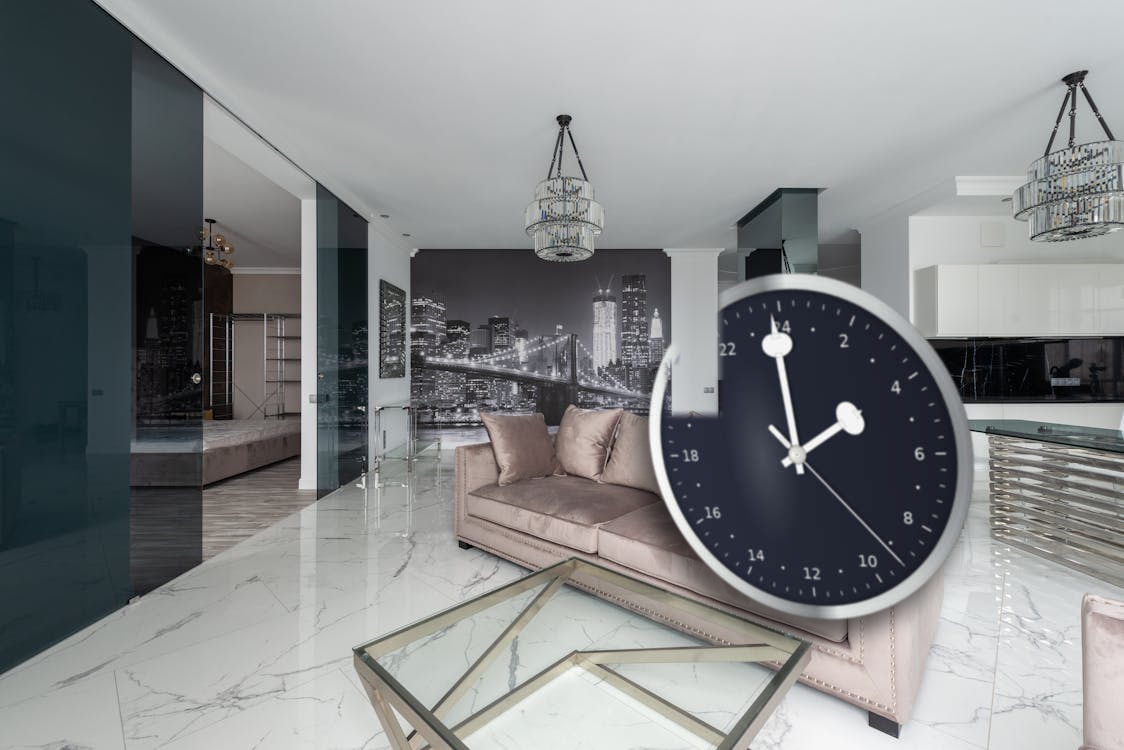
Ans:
h=3 m=59 s=23
